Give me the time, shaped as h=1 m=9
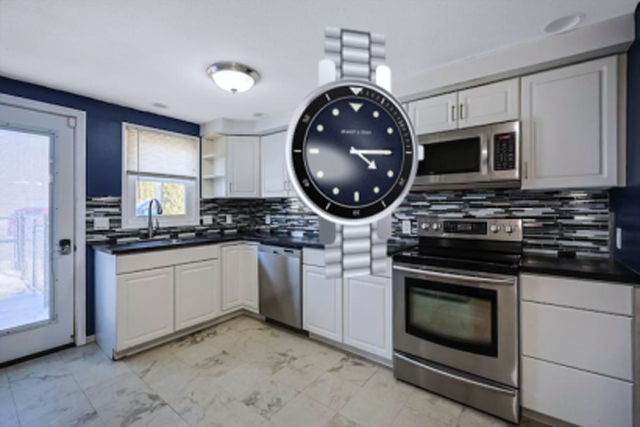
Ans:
h=4 m=15
